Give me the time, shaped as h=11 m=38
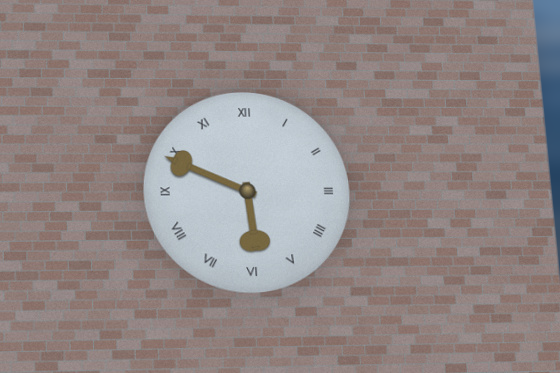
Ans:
h=5 m=49
